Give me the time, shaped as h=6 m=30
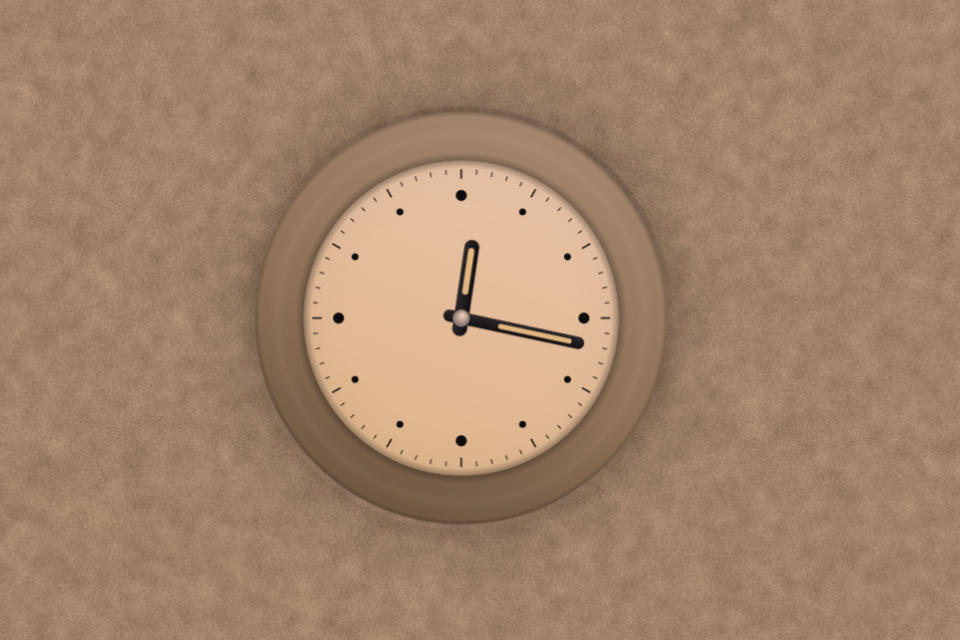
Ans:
h=12 m=17
